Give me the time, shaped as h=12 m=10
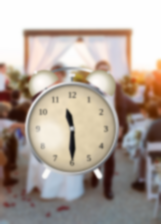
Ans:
h=11 m=30
